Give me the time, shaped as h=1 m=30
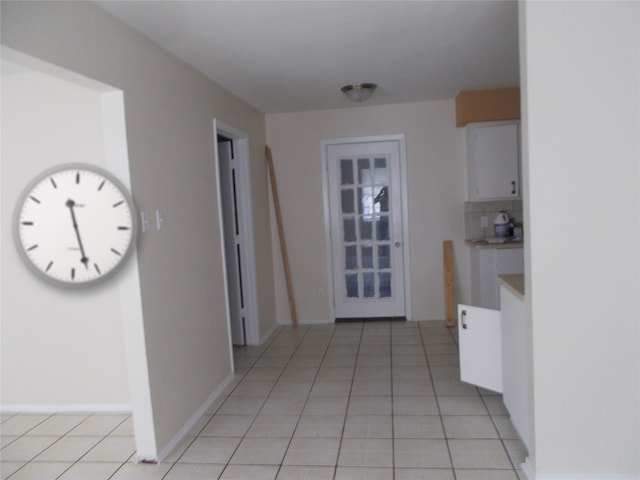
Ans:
h=11 m=27
